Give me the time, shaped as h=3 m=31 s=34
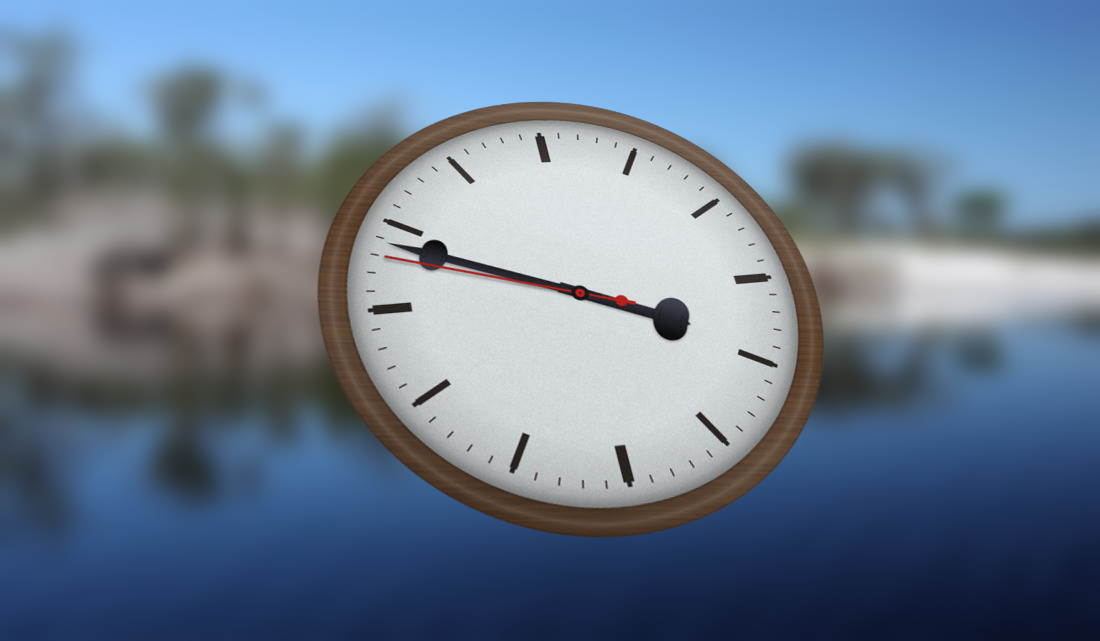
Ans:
h=3 m=48 s=48
